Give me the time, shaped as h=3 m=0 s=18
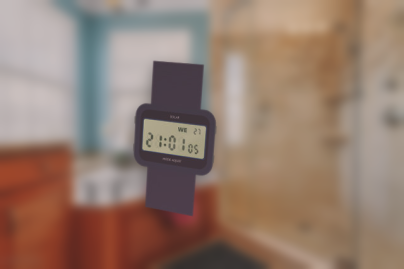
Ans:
h=21 m=1 s=5
